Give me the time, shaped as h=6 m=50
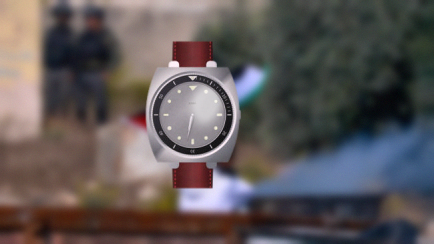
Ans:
h=6 m=32
